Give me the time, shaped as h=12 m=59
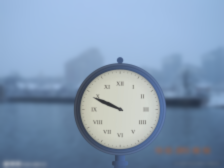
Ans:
h=9 m=49
